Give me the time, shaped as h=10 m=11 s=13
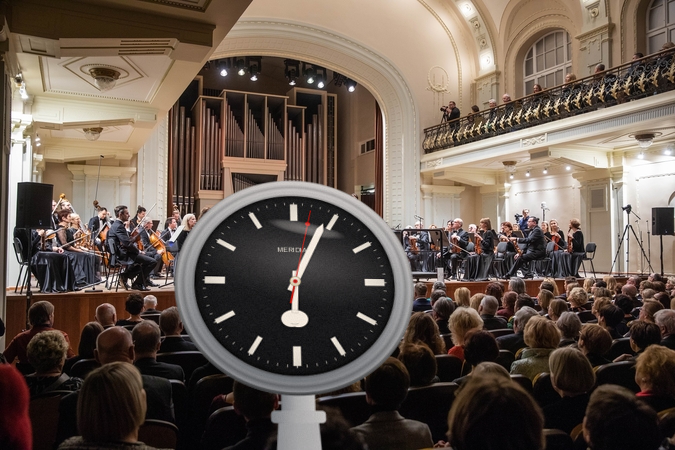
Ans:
h=6 m=4 s=2
